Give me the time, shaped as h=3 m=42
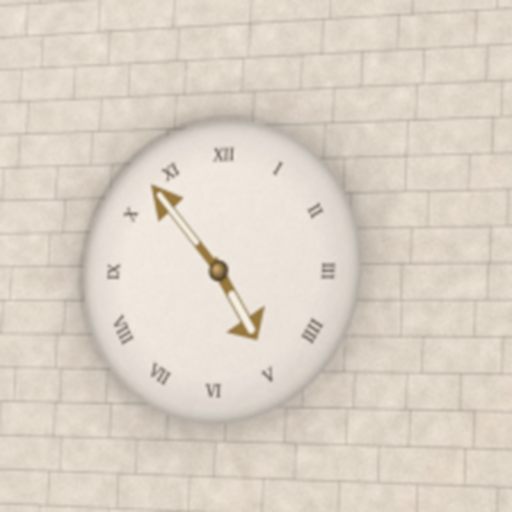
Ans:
h=4 m=53
